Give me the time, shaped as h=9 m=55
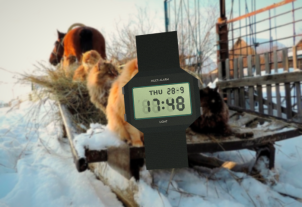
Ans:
h=17 m=48
